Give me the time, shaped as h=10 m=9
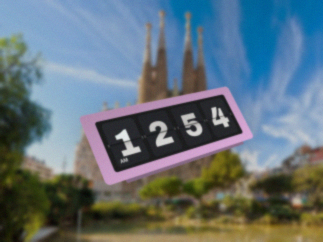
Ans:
h=12 m=54
